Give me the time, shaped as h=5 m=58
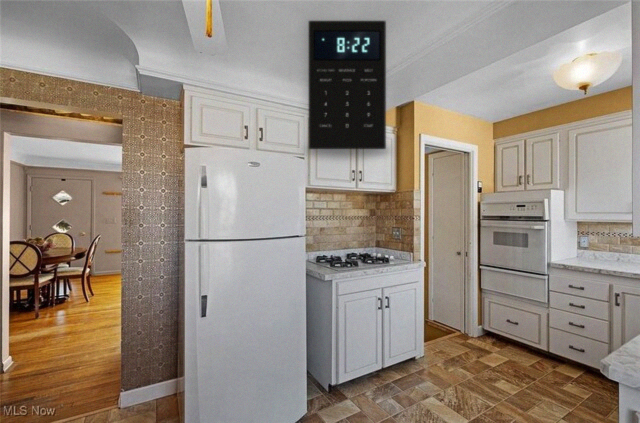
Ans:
h=8 m=22
